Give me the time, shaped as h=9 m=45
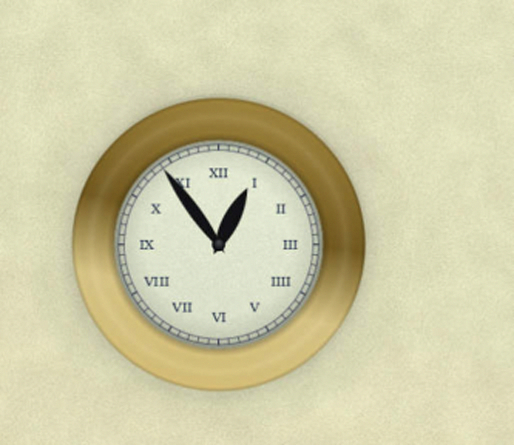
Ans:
h=12 m=54
